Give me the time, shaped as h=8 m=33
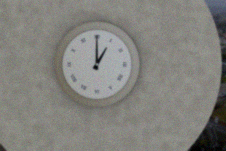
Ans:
h=1 m=0
